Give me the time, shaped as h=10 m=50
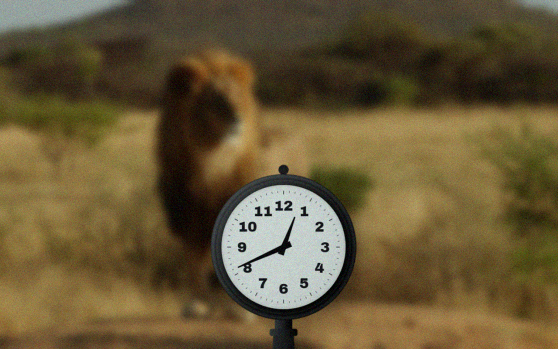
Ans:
h=12 m=41
